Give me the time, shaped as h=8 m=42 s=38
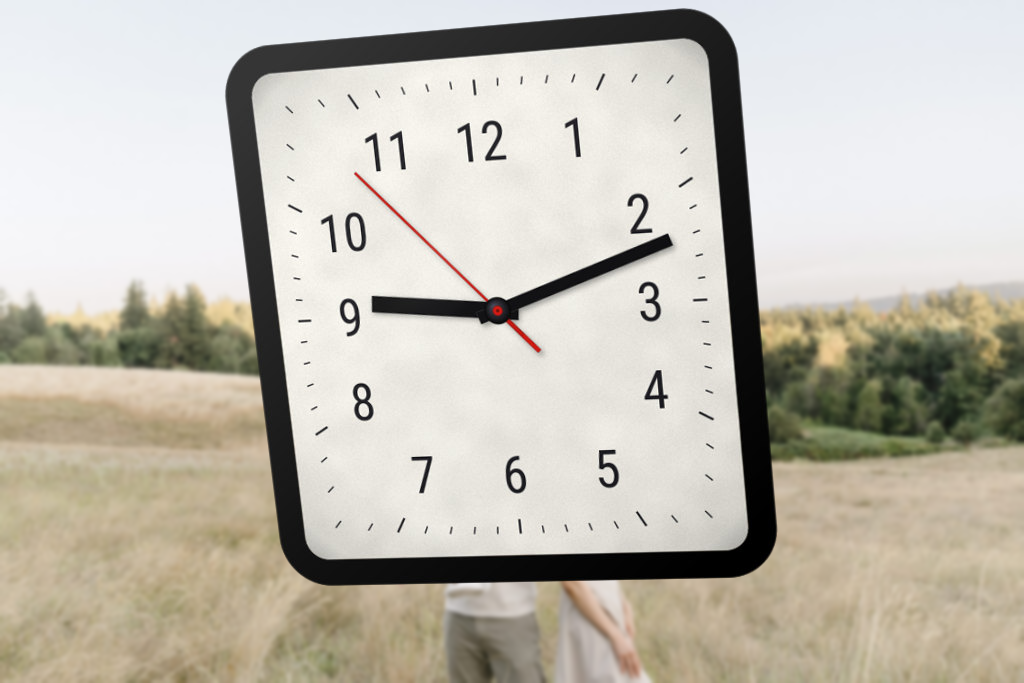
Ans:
h=9 m=11 s=53
